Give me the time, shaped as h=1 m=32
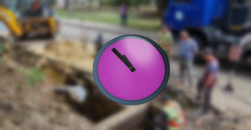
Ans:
h=10 m=53
